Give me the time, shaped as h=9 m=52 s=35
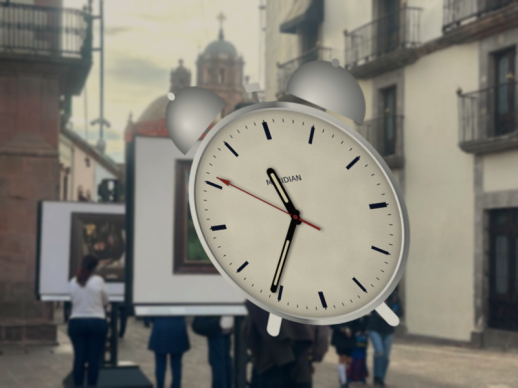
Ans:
h=11 m=35 s=51
